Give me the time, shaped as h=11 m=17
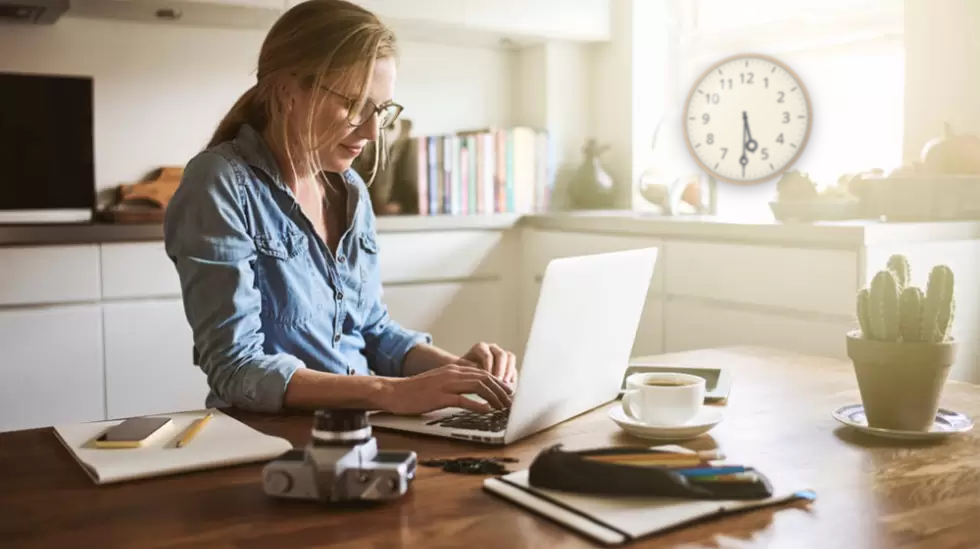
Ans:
h=5 m=30
